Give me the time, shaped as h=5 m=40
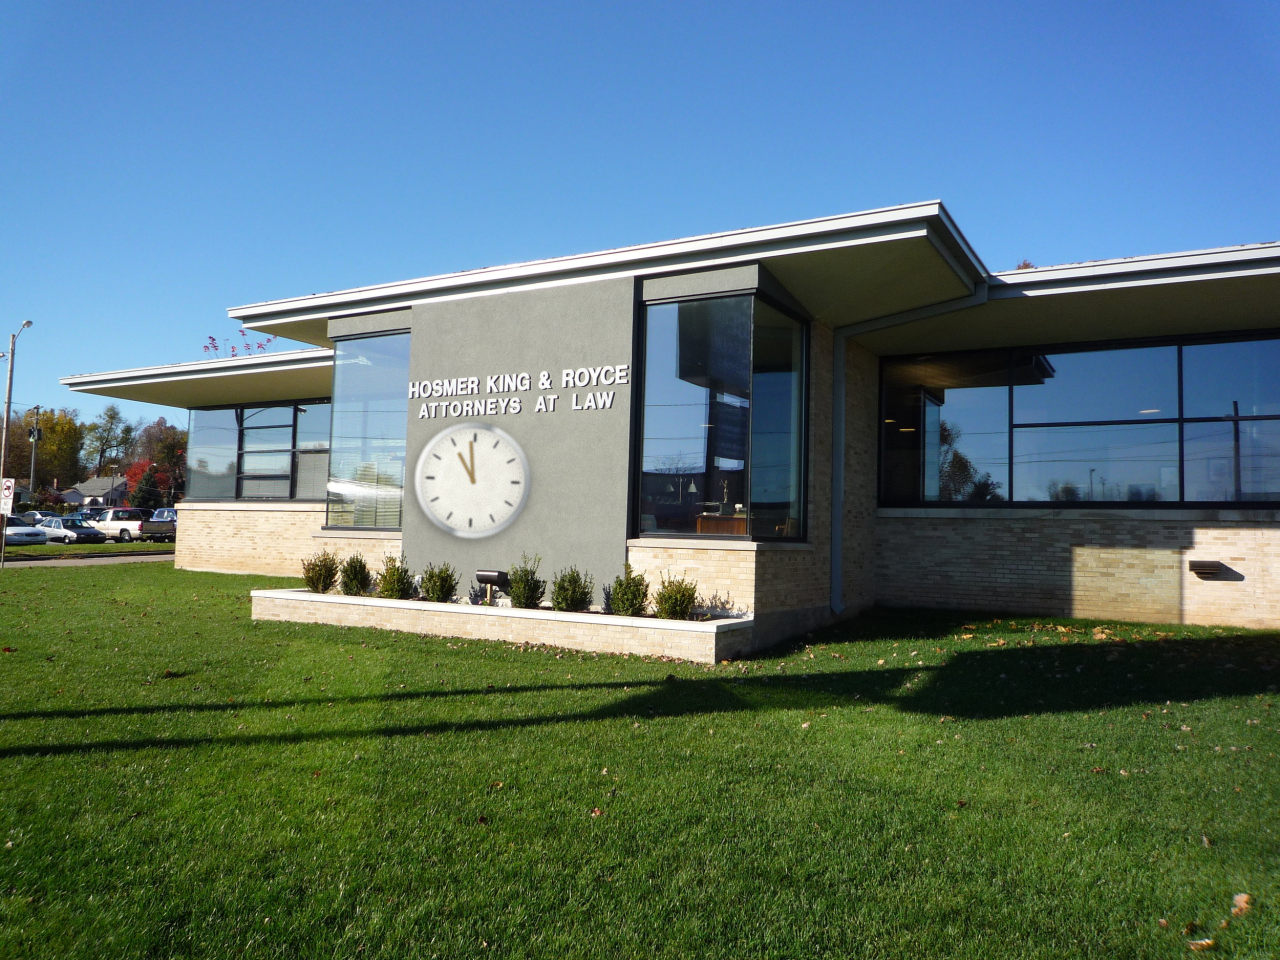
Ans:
h=10 m=59
